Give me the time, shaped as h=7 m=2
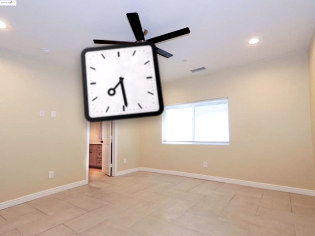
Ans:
h=7 m=29
